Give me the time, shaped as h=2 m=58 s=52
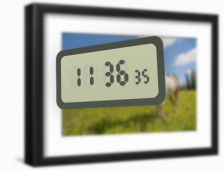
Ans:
h=11 m=36 s=35
